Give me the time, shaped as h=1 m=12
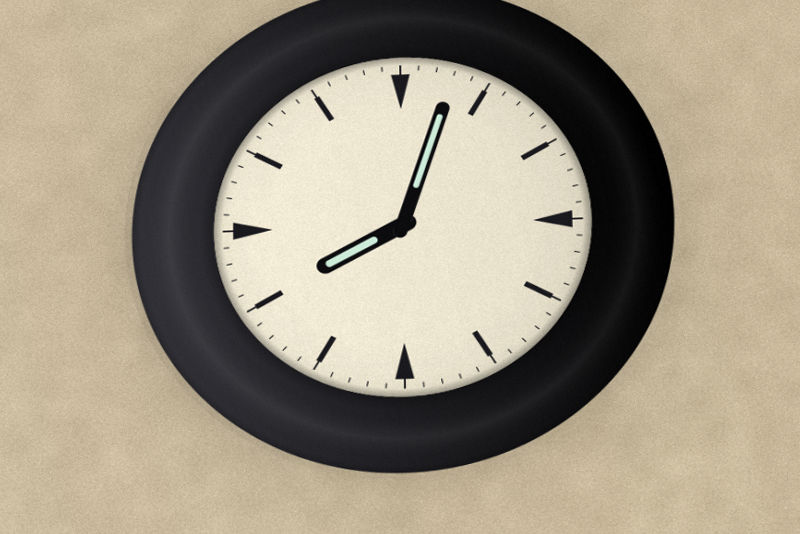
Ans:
h=8 m=3
